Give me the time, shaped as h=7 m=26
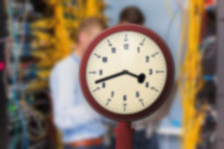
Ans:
h=3 m=42
